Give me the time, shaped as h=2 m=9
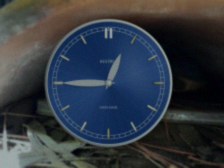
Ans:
h=12 m=45
